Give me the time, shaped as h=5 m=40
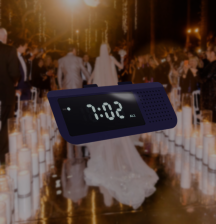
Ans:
h=7 m=2
